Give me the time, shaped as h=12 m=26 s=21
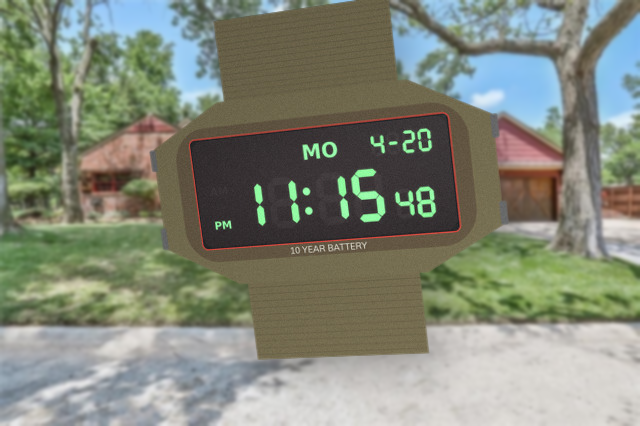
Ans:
h=11 m=15 s=48
